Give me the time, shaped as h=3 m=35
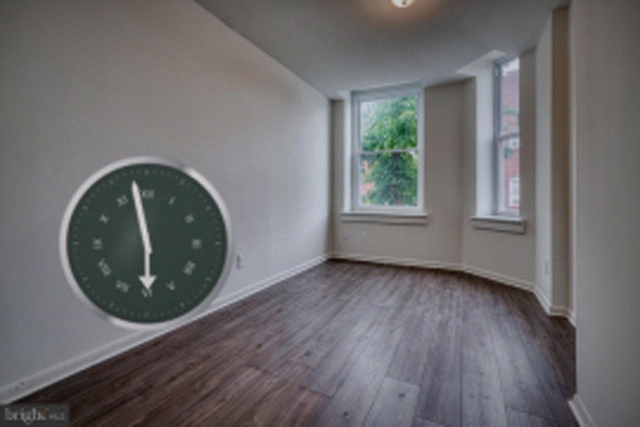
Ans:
h=5 m=58
